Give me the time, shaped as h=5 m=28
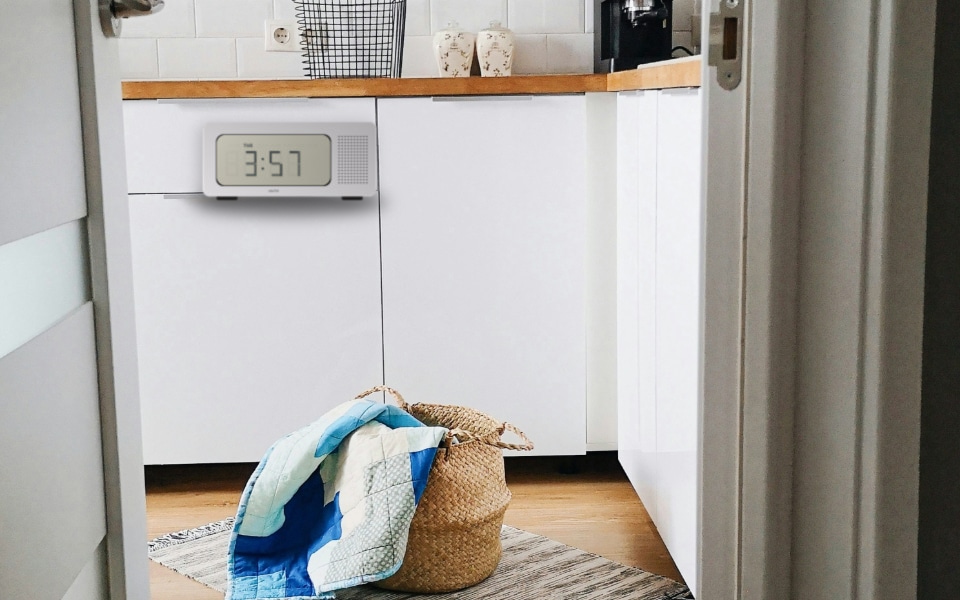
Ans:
h=3 m=57
